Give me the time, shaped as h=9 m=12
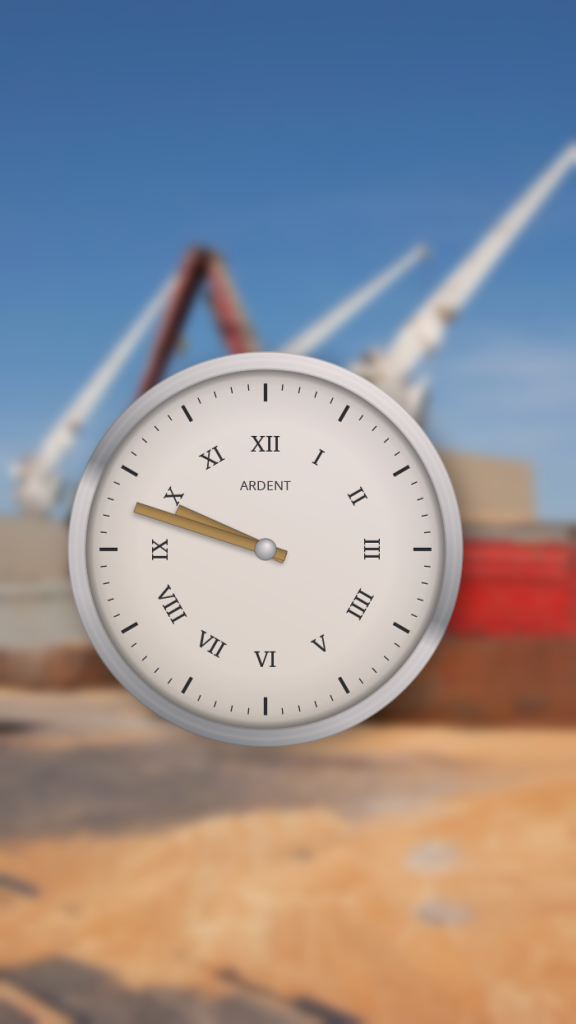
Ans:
h=9 m=48
